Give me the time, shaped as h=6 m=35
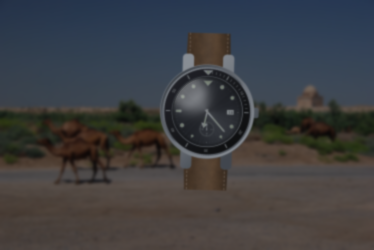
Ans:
h=6 m=23
